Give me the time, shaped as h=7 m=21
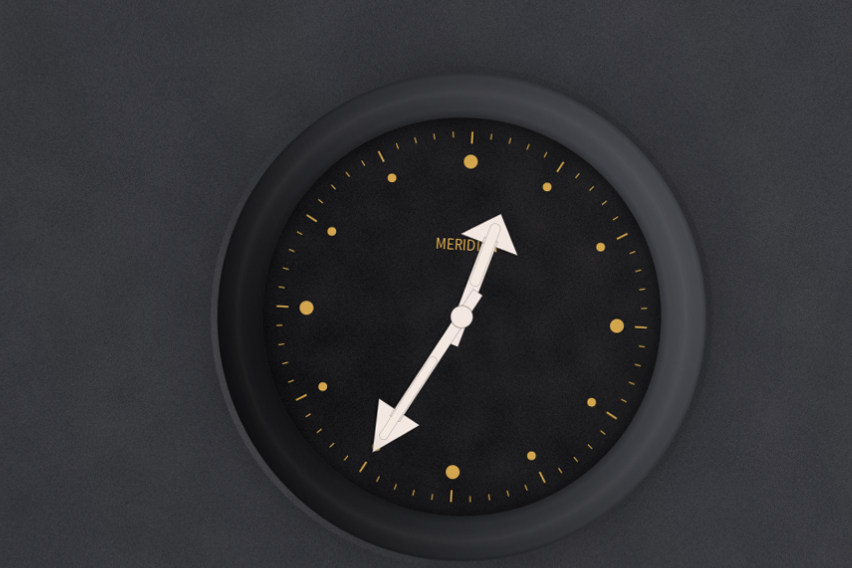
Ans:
h=12 m=35
